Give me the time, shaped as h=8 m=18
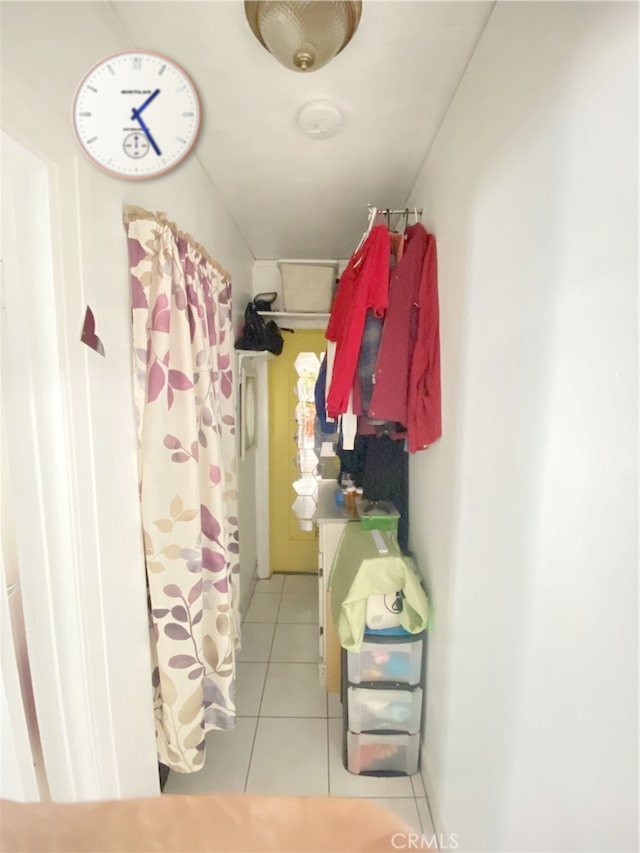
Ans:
h=1 m=25
